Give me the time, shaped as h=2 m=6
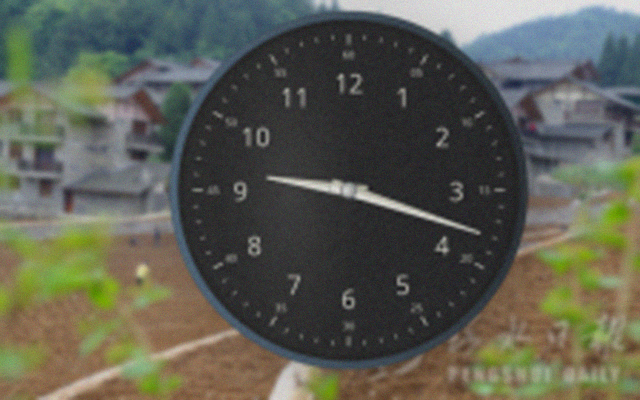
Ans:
h=9 m=18
